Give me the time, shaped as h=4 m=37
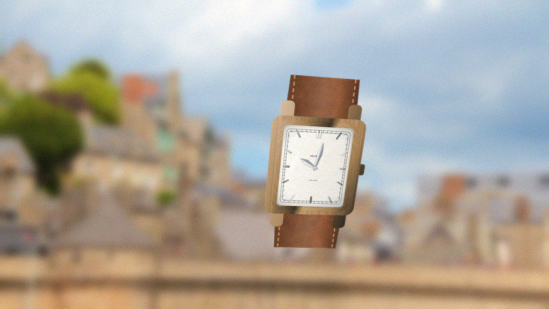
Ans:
h=10 m=2
